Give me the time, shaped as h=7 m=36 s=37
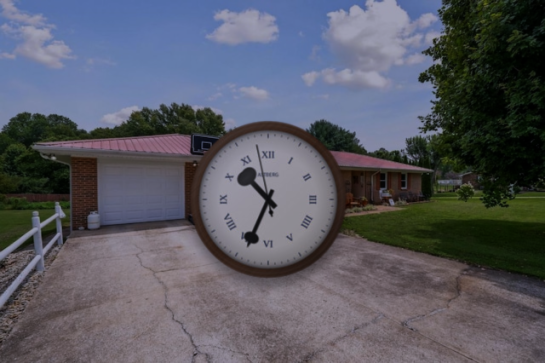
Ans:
h=10 m=33 s=58
